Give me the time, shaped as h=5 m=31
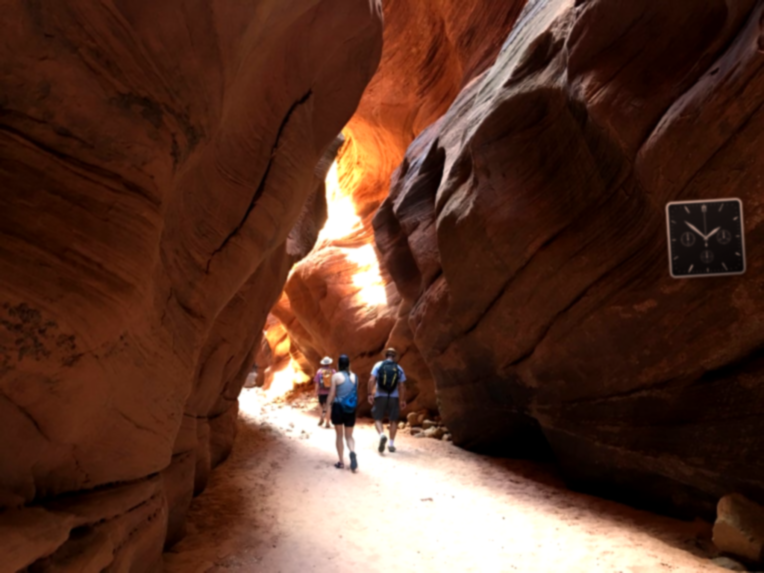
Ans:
h=1 m=52
